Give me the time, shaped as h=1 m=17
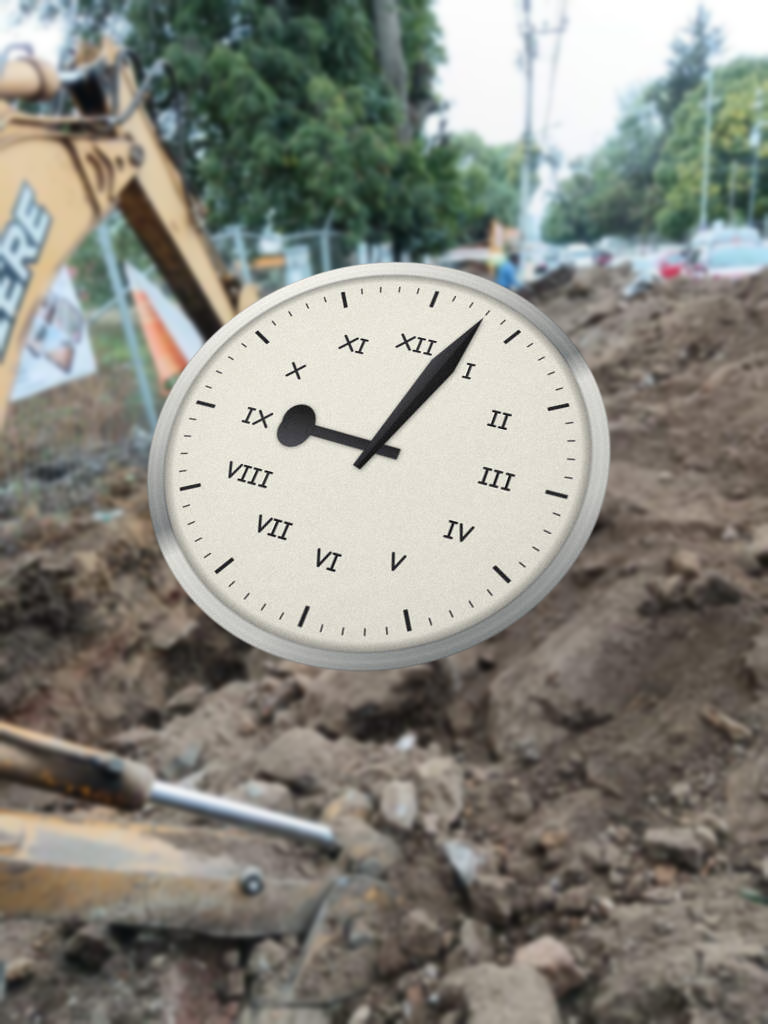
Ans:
h=9 m=3
